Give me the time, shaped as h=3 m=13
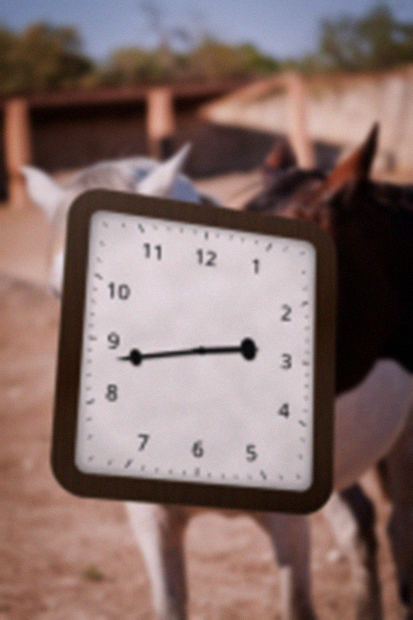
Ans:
h=2 m=43
